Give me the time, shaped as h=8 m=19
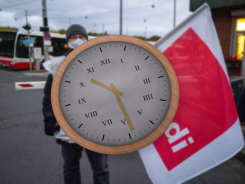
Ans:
h=10 m=29
